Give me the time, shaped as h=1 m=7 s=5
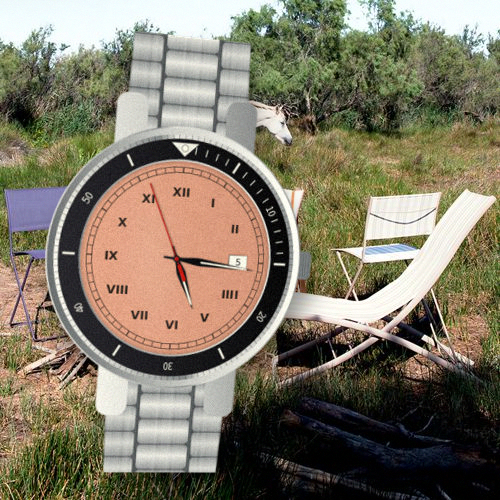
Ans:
h=5 m=15 s=56
